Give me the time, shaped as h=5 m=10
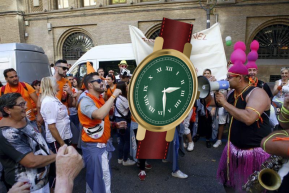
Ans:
h=2 m=28
